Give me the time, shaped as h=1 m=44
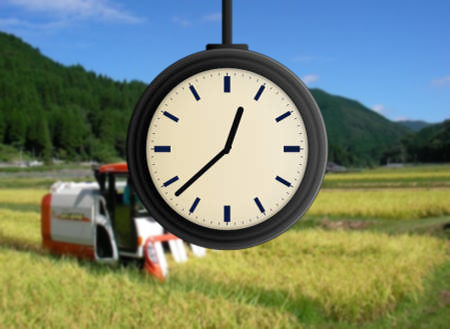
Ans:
h=12 m=38
